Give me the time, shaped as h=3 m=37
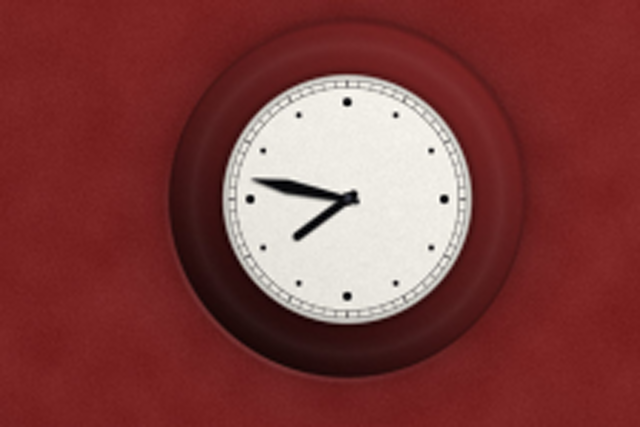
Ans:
h=7 m=47
